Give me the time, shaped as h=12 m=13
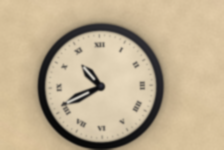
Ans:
h=10 m=41
